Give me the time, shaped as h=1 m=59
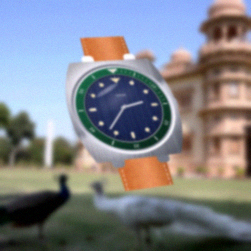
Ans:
h=2 m=37
